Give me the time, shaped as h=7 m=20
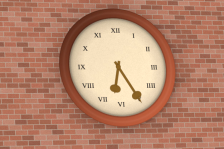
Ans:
h=6 m=25
